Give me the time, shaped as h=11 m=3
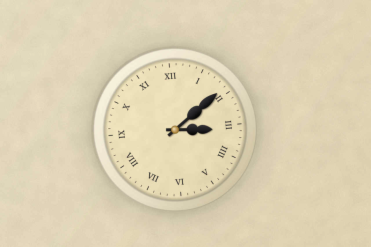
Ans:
h=3 m=9
